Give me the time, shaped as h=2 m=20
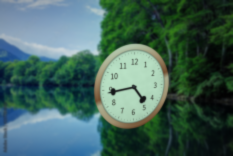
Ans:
h=4 m=44
